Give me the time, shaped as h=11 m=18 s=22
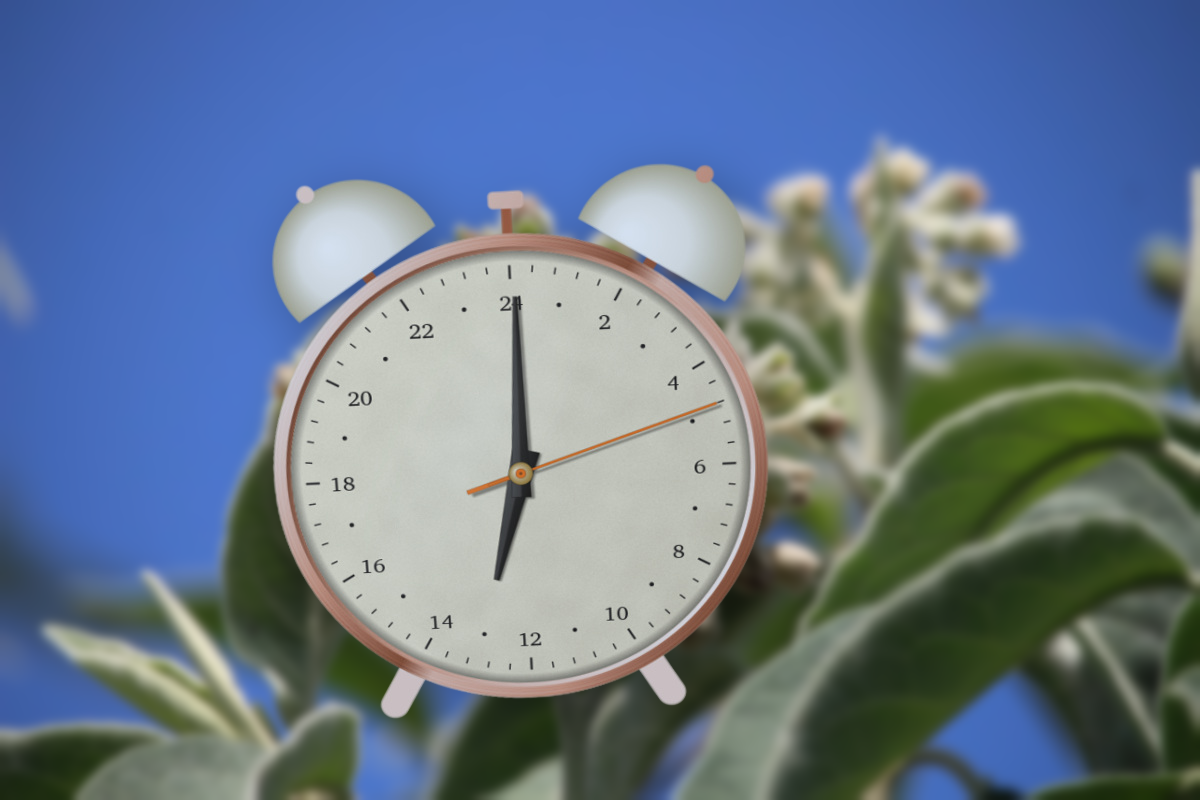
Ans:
h=13 m=0 s=12
